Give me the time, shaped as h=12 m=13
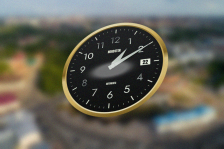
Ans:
h=1 m=10
